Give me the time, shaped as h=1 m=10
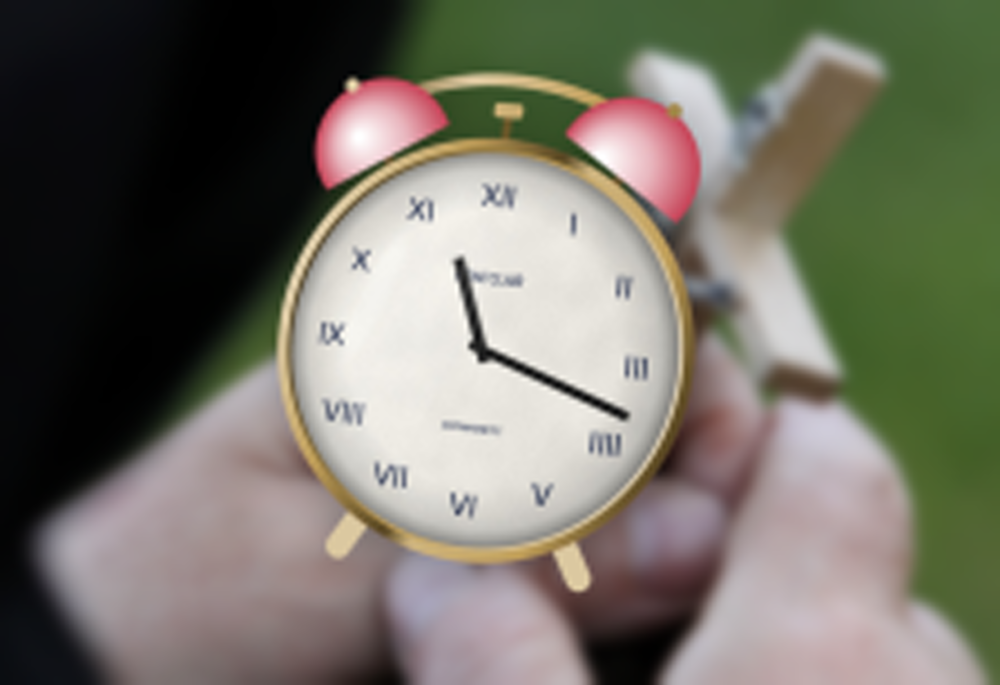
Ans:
h=11 m=18
